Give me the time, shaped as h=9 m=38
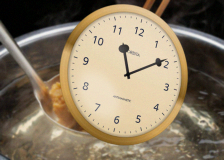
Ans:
h=11 m=9
